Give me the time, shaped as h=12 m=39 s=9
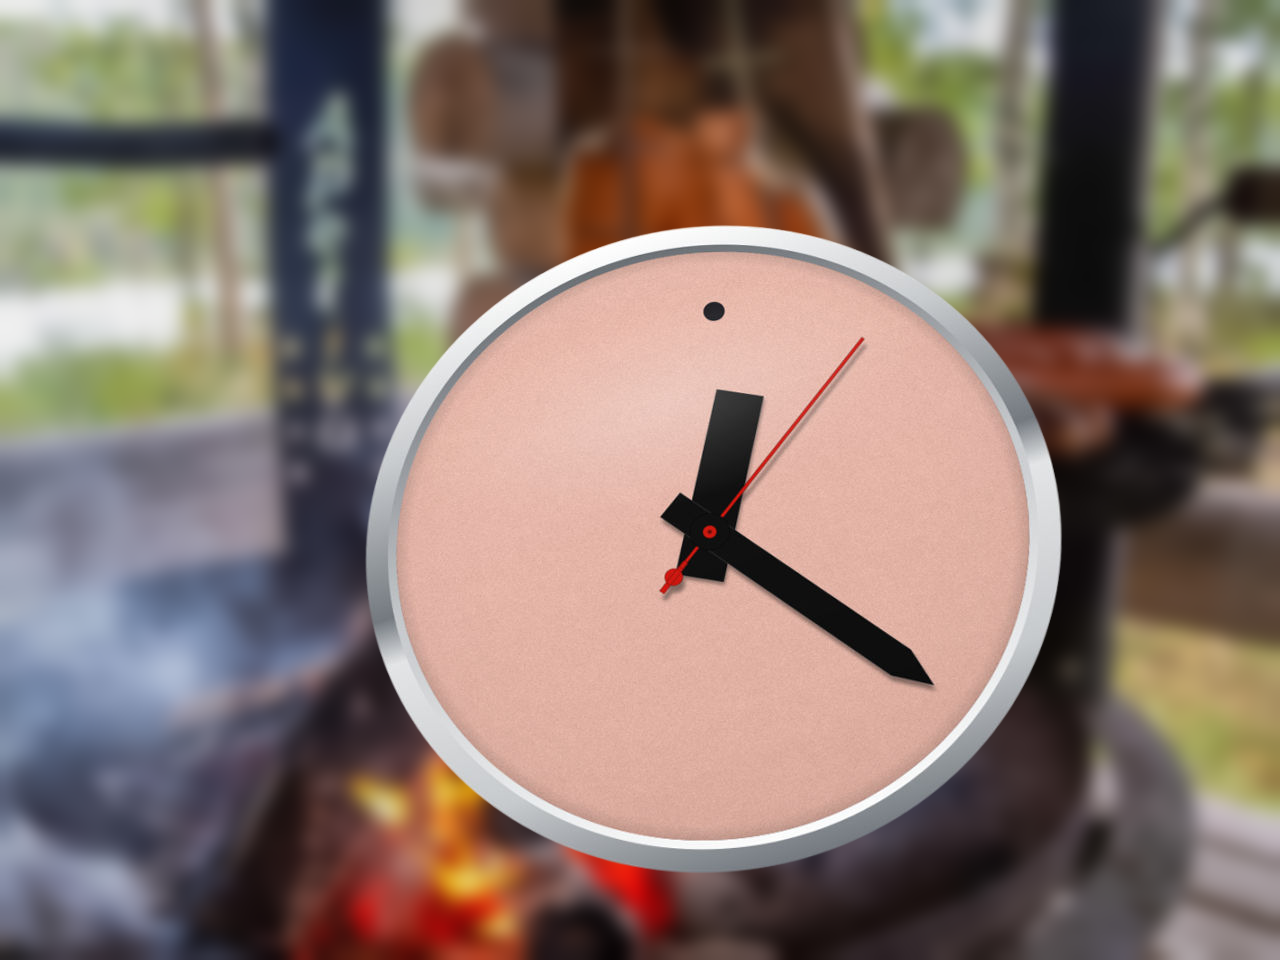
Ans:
h=12 m=21 s=6
